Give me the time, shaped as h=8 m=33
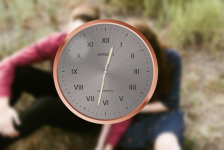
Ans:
h=12 m=32
